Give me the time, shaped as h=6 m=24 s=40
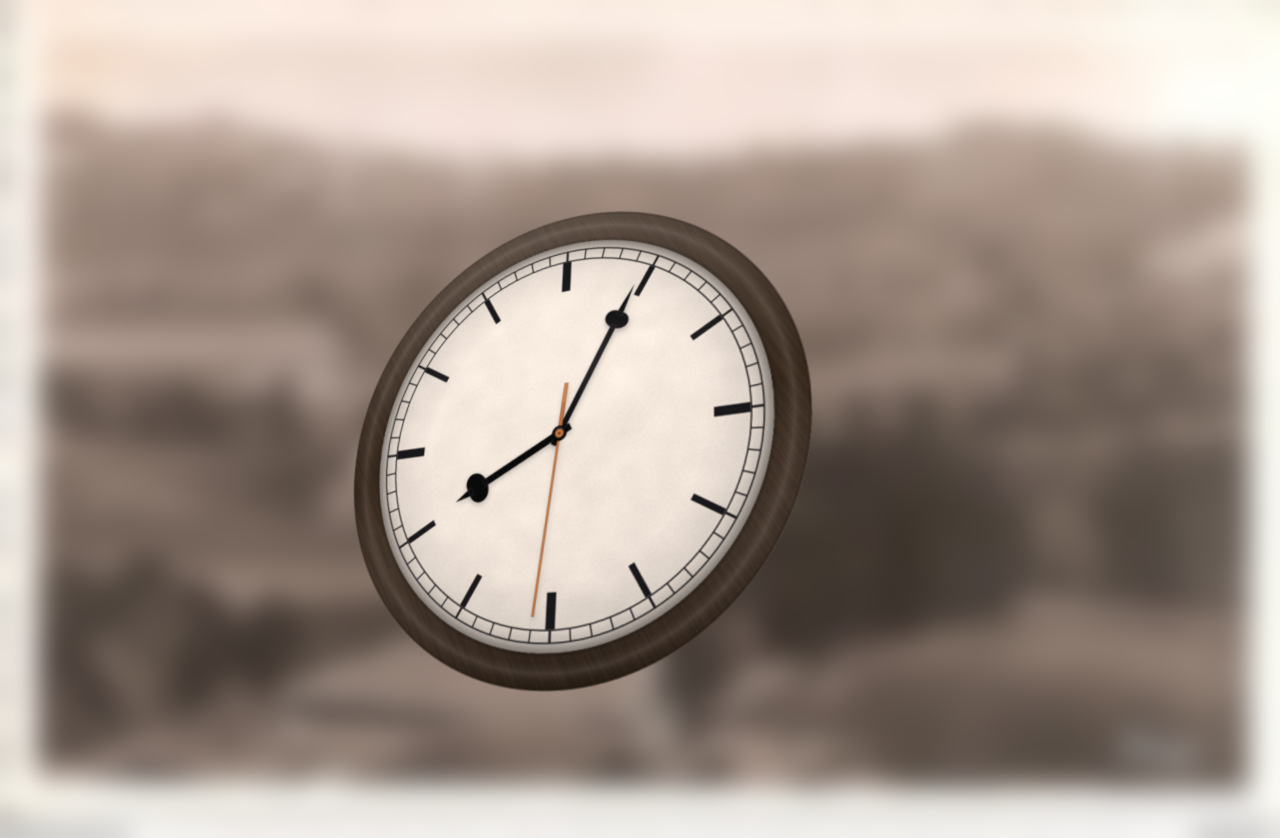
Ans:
h=8 m=4 s=31
